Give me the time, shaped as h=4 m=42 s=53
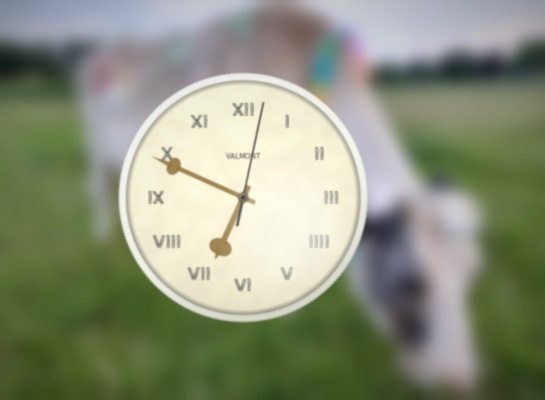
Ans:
h=6 m=49 s=2
